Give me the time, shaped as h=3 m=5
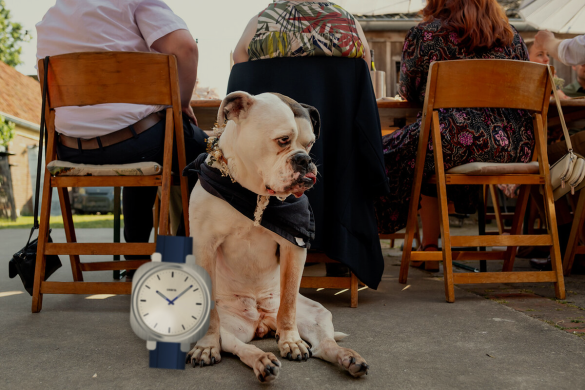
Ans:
h=10 m=8
